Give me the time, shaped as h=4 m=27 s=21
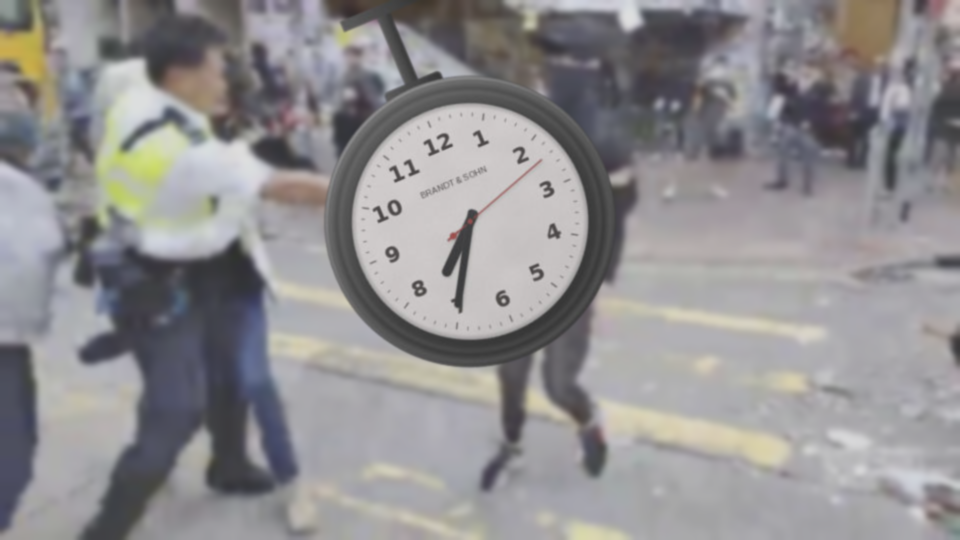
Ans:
h=7 m=35 s=12
